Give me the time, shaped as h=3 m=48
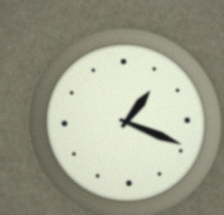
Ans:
h=1 m=19
